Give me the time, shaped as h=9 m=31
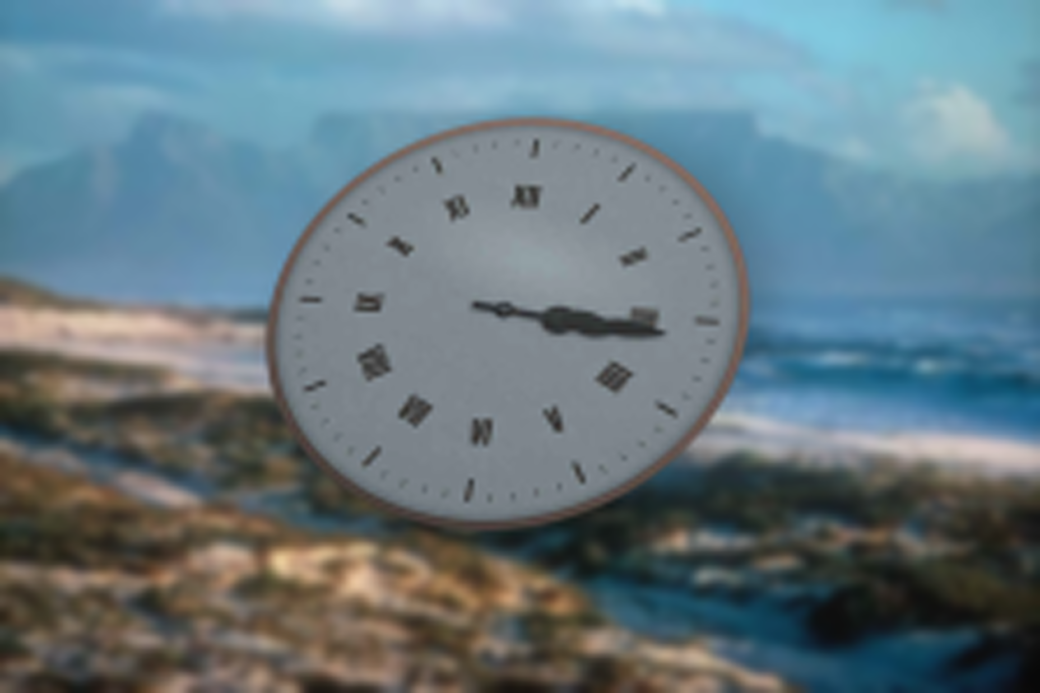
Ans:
h=3 m=16
